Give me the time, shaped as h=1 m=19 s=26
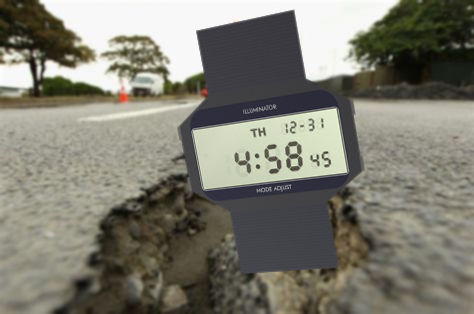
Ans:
h=4 m=58 s=45
